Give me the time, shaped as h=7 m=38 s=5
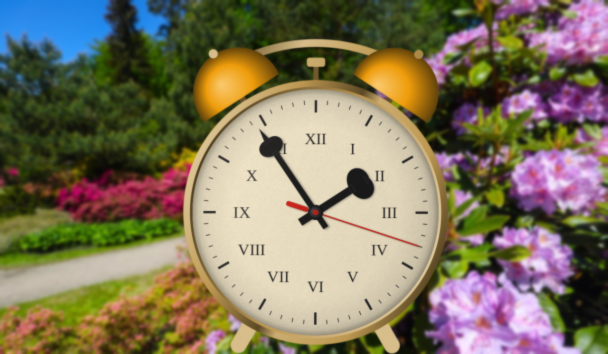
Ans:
h=1 m=54 s=18
